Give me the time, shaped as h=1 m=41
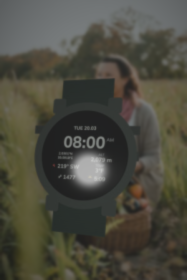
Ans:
h=8 m=0
